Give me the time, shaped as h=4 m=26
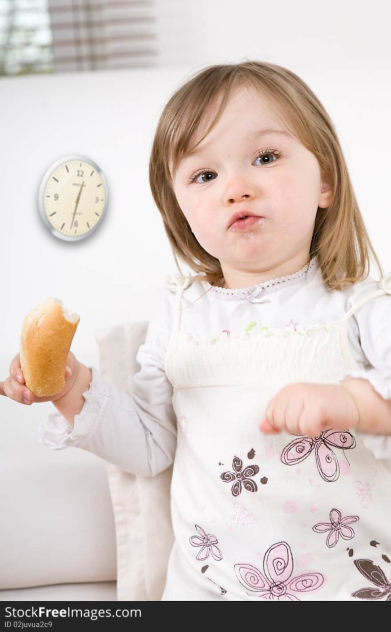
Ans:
h=12 m=32
